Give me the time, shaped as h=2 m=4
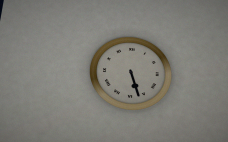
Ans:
h=5 m=27
